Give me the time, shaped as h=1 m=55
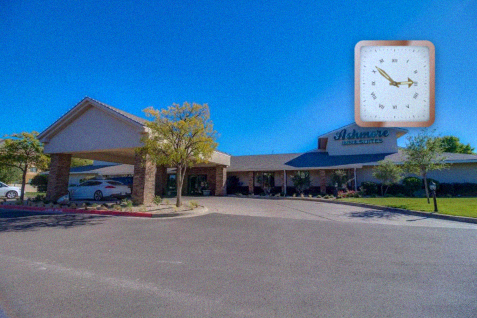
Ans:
h=2 m=52
